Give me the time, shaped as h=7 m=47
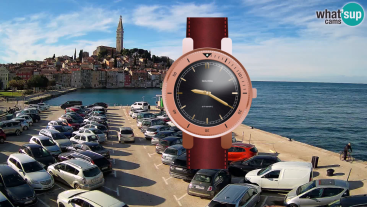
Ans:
h=9 m=20
